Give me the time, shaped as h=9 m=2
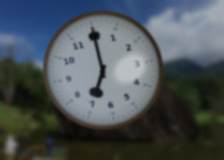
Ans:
h=7 m=0
